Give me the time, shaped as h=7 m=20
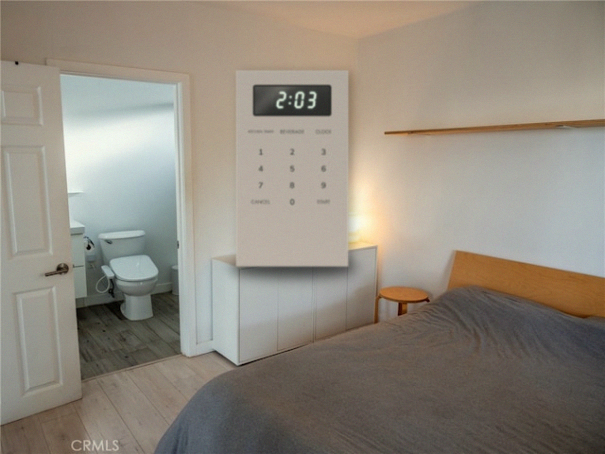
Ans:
h=2 m=3
